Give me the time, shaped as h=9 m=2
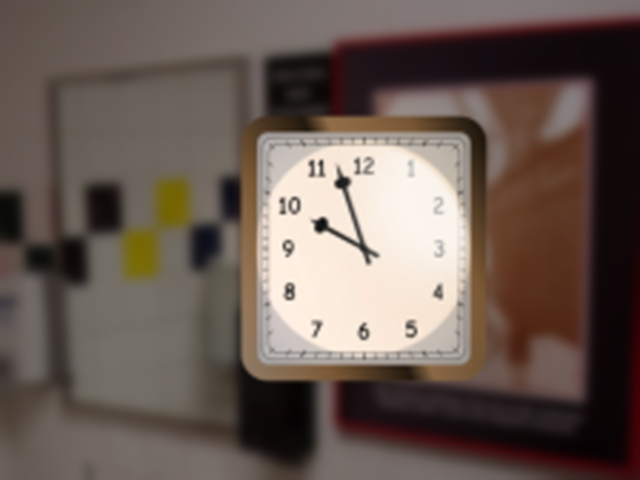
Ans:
h=9 m=57
